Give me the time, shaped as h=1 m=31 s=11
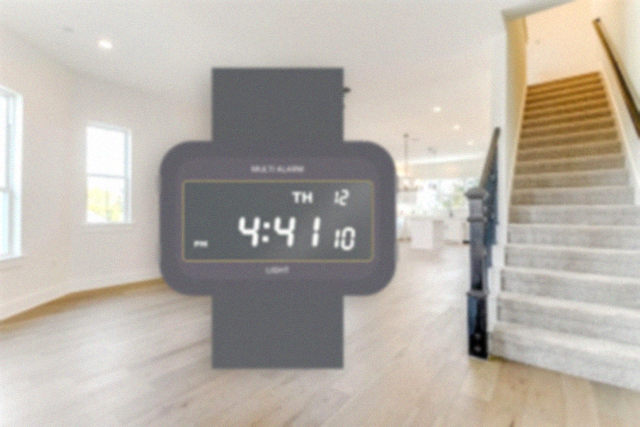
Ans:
h=4 m=41 s=10
